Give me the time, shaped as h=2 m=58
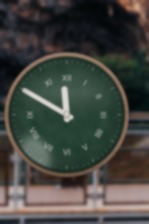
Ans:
h=11 m=50
